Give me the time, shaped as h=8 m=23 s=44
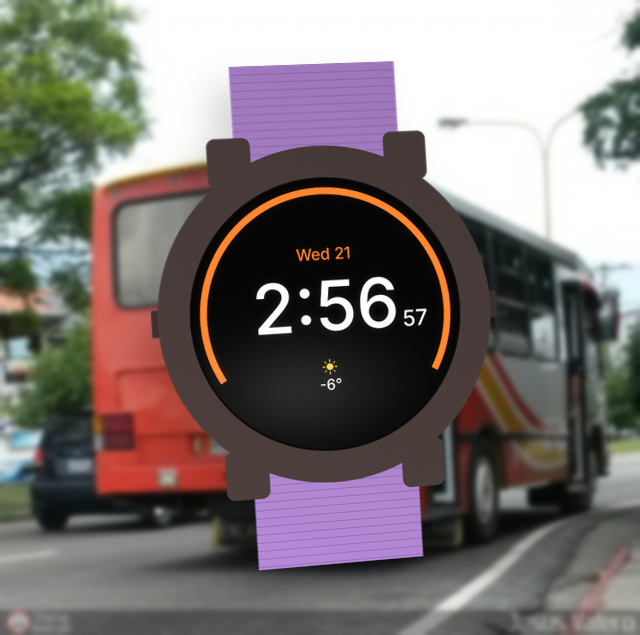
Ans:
h=2 m=56 s=57
